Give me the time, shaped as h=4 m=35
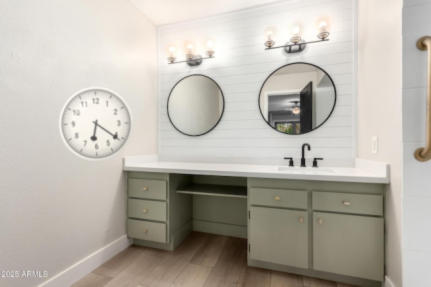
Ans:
h=6 m=21
